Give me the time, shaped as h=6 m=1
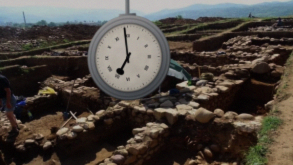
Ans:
h=6 m=59
